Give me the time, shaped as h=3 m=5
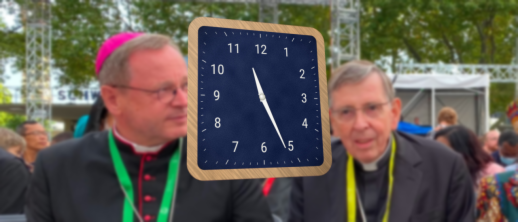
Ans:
h=11 m=26
